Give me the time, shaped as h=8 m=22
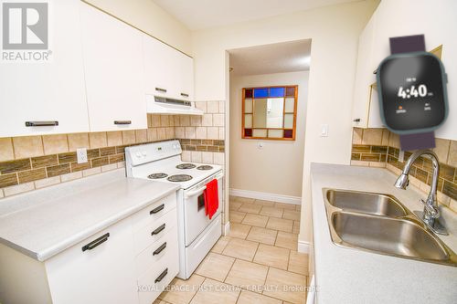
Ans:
h=4 m=40
